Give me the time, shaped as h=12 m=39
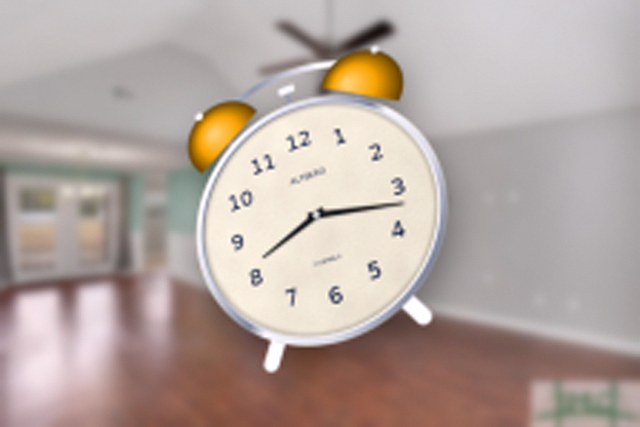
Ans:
h=8 m=17
